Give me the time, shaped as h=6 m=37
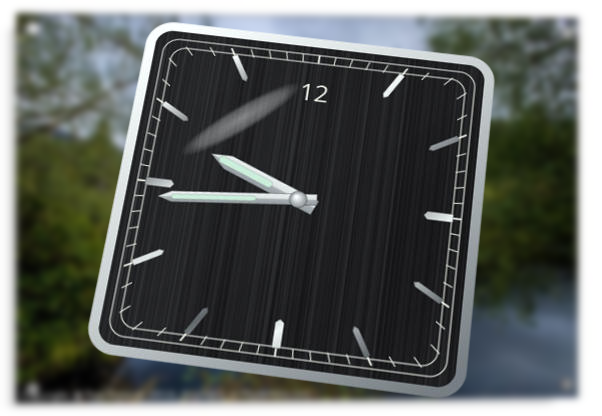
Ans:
h=9 m=44
